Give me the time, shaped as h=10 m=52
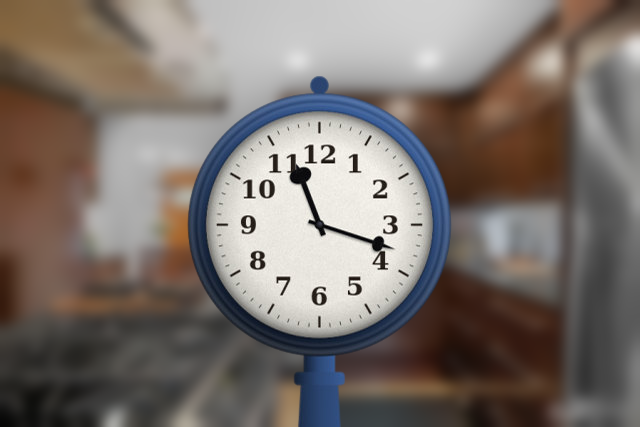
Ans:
h=11 m=18
